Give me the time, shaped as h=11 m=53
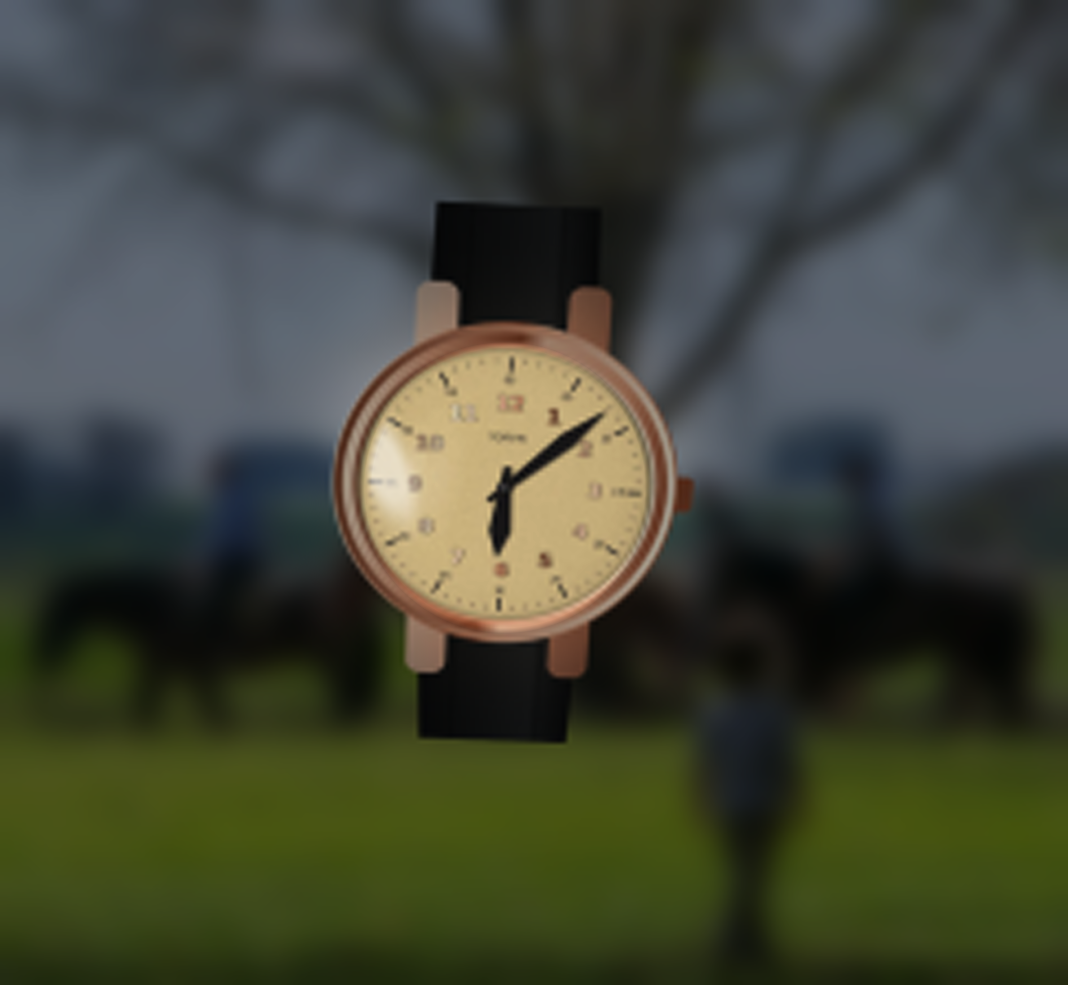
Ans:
h=6 m=8
